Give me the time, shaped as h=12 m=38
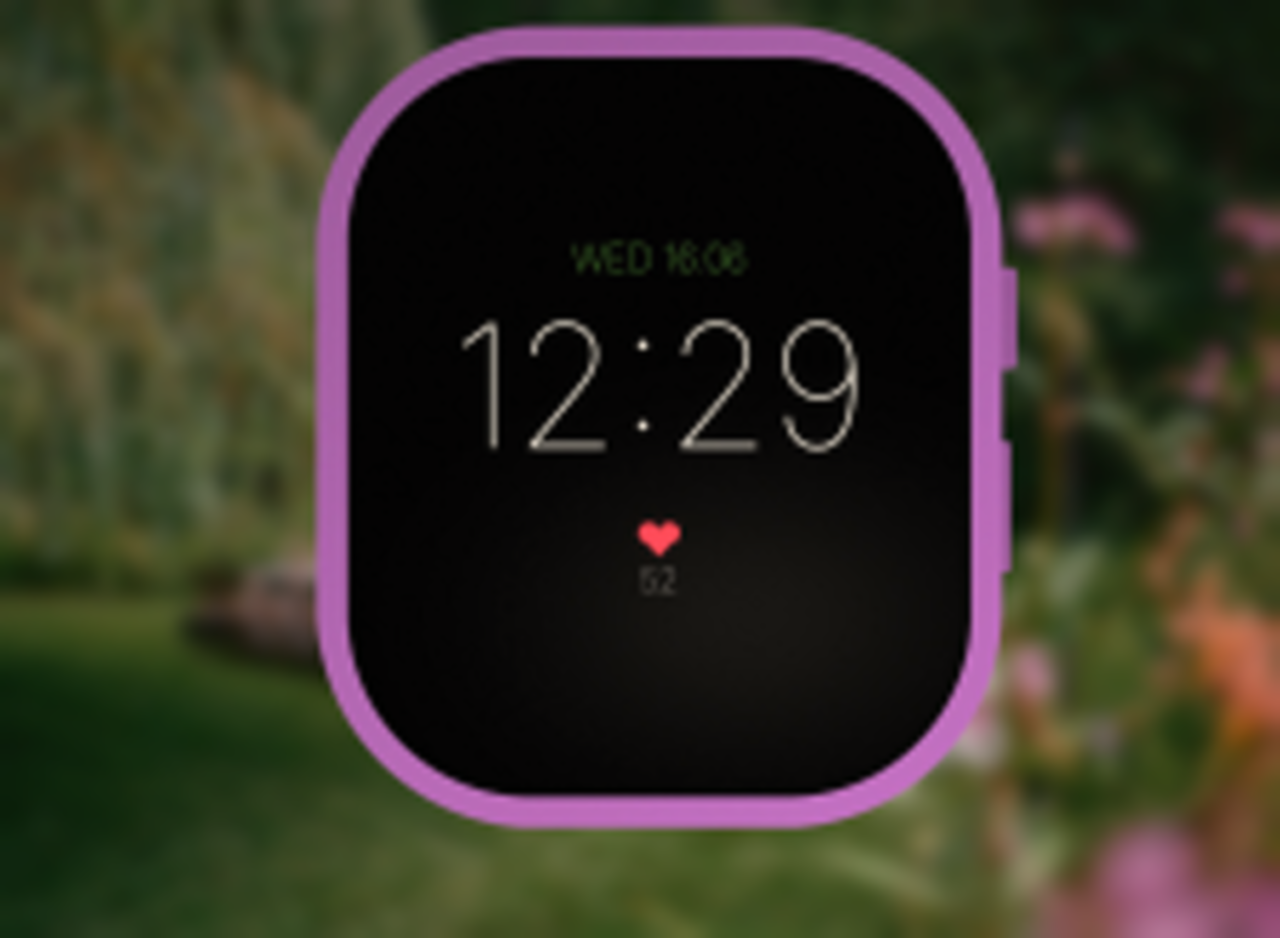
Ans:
h=12 m=29
